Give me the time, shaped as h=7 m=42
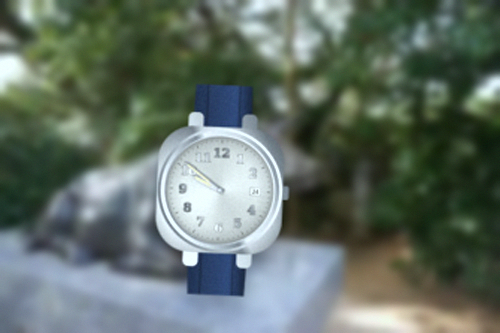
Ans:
h=9 m=51
